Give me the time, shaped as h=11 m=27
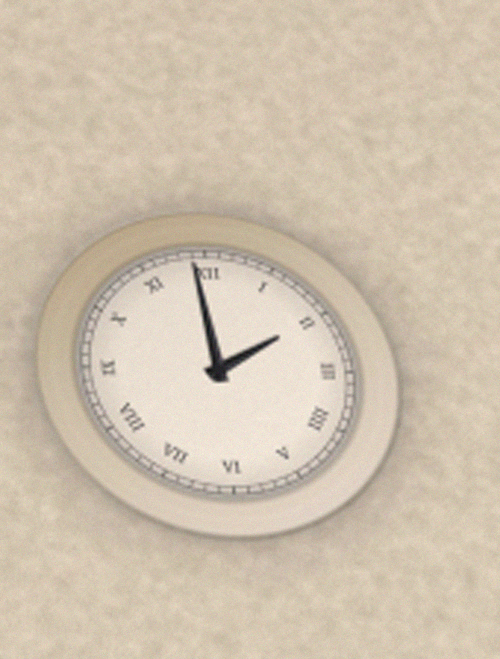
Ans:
h=1 m=59
